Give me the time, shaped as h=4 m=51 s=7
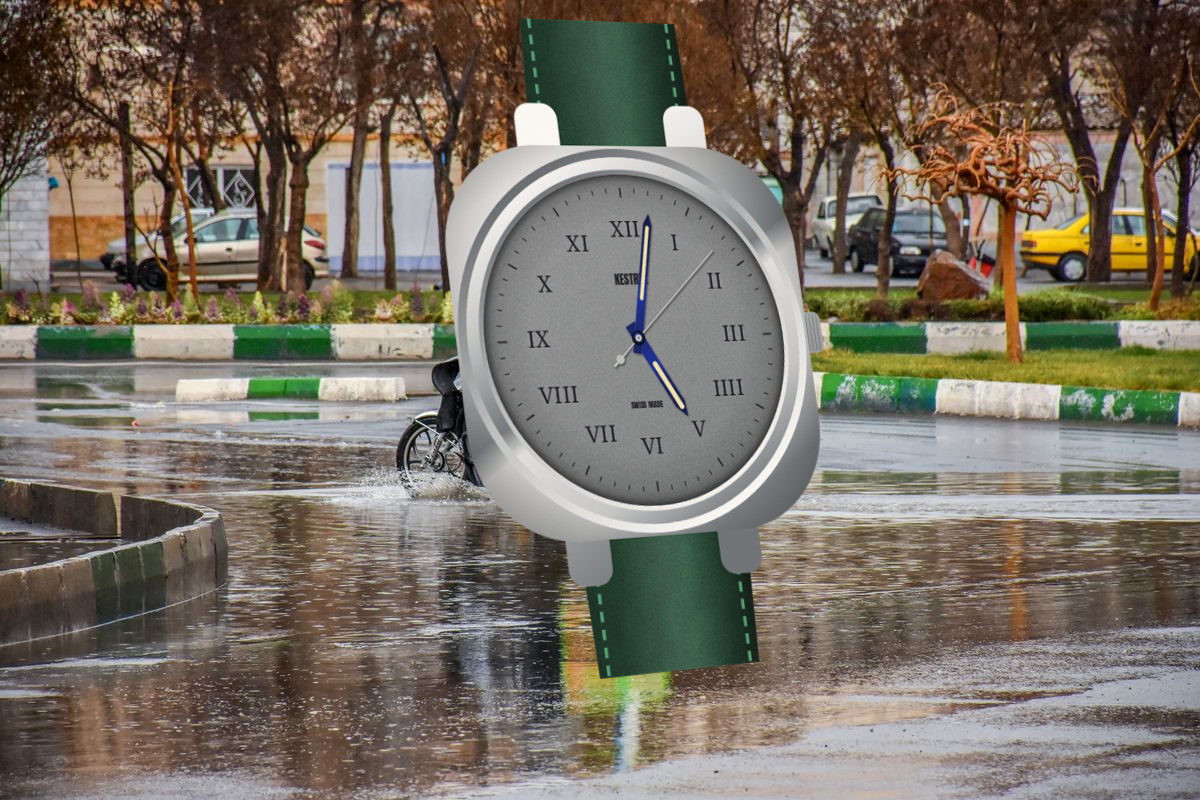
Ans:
h=5 m=2 s=8
